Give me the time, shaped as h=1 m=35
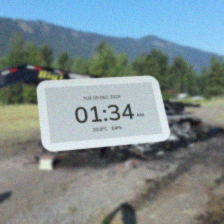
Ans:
h=1 m=34
